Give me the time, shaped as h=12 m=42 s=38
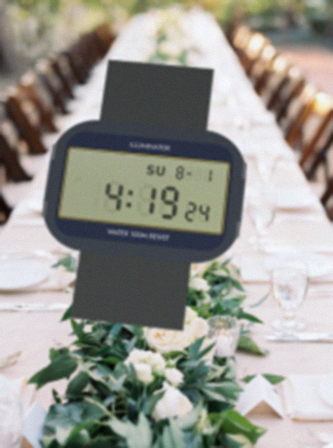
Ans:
h=4 m=19 s=24
